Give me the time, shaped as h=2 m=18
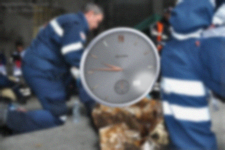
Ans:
h=9 m=46
